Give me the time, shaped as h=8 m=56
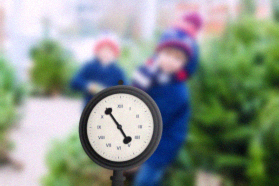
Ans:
h=4 m=54
